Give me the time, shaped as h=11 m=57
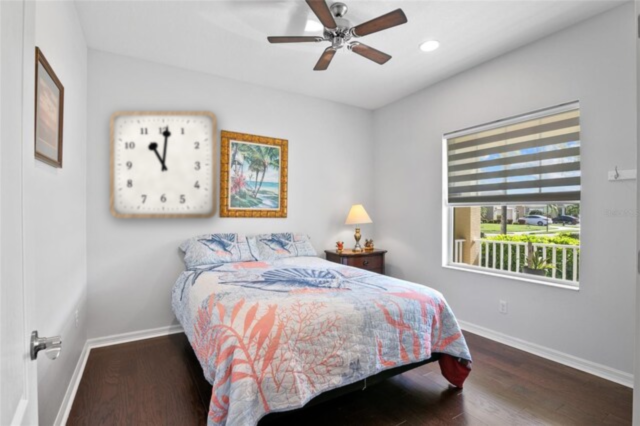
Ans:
h=11 m=1
